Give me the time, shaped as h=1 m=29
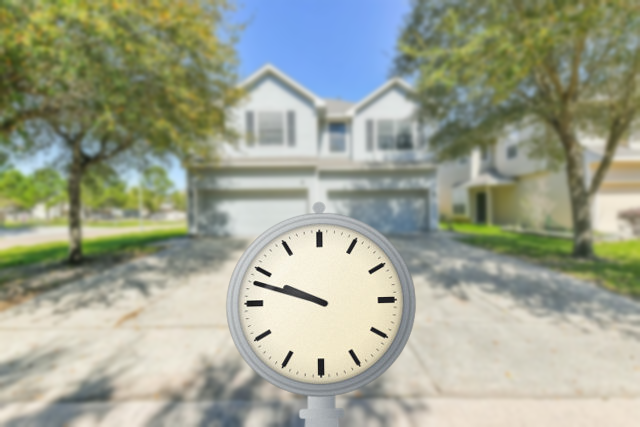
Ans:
h=9 m=48
